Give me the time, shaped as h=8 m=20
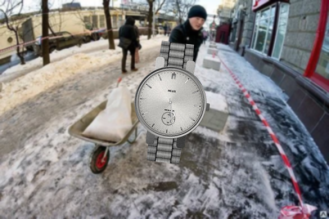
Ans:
h=5 m=28
